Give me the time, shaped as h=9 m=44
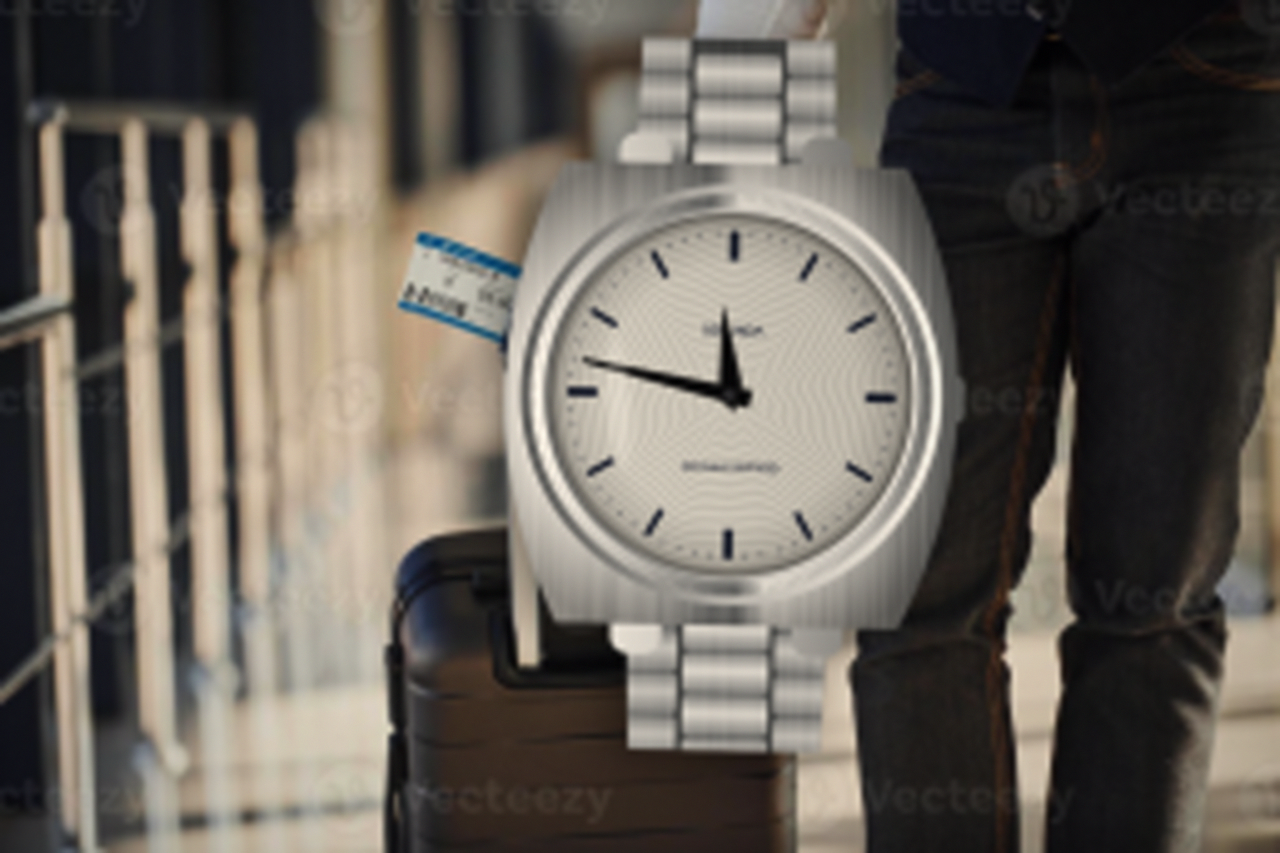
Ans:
h=11 m=47
